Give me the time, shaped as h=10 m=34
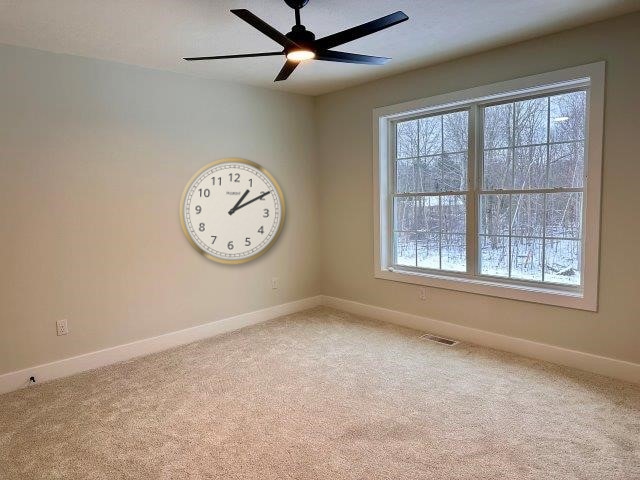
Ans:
h=1 m=10
